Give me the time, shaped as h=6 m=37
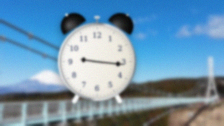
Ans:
h=9 m=16
